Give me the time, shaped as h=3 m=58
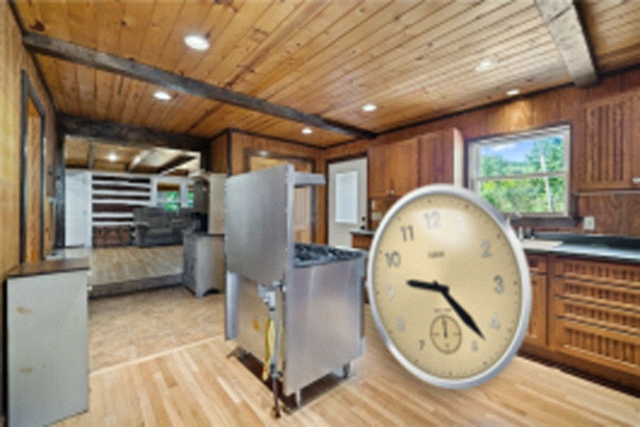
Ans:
h=9 m=23
